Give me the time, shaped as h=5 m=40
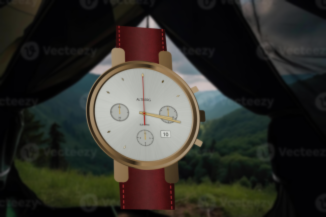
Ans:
h=3 m=17
